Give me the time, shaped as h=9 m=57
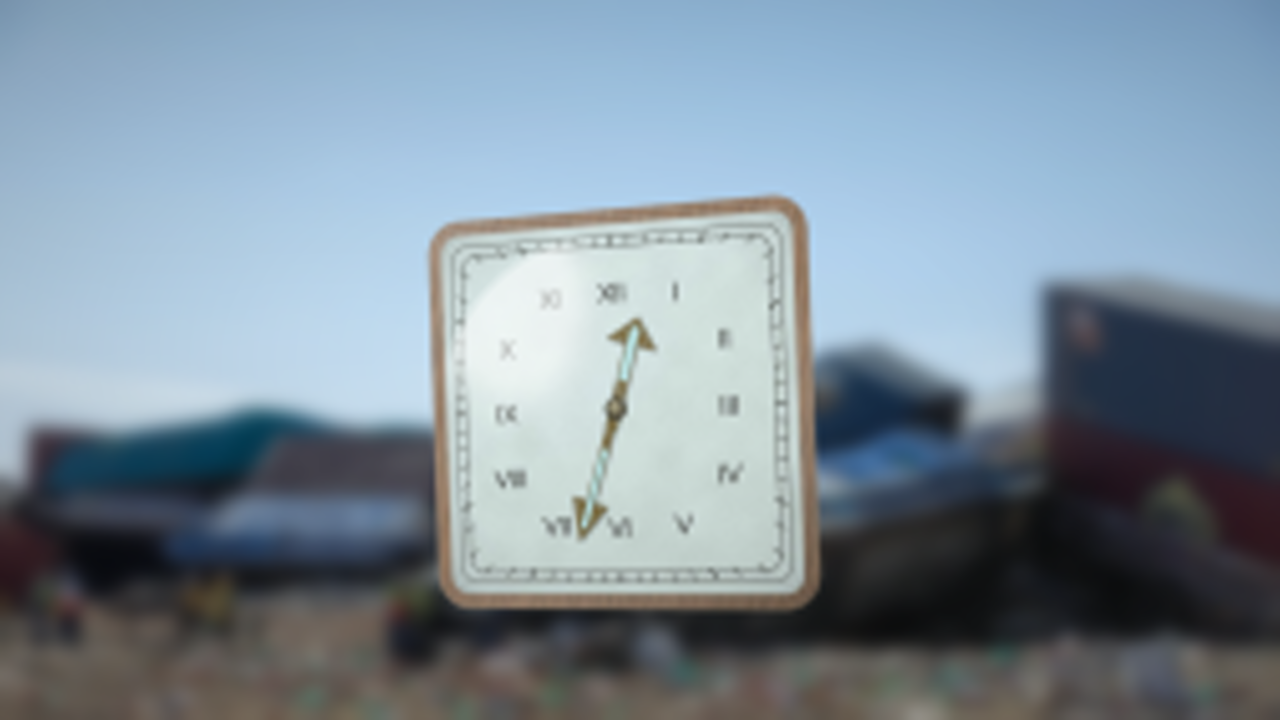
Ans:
h=12 m=33
